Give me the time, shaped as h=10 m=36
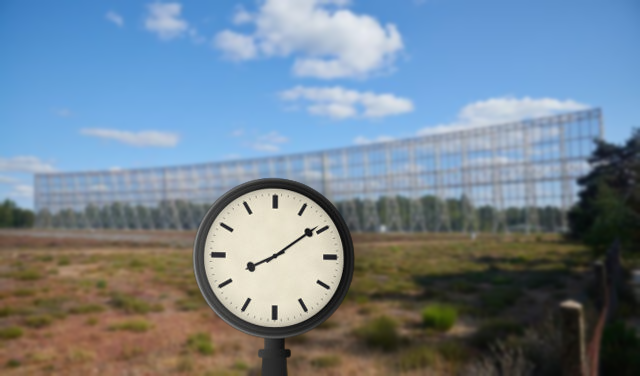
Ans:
h=8 m=9
